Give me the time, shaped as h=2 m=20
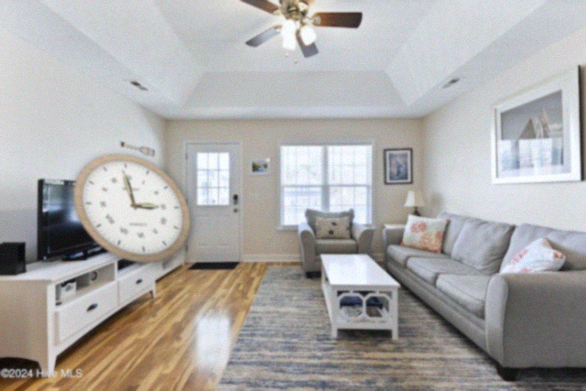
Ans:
h=2 m=59
